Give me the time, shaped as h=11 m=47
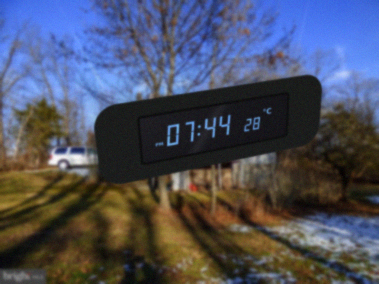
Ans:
h=7 m=44
